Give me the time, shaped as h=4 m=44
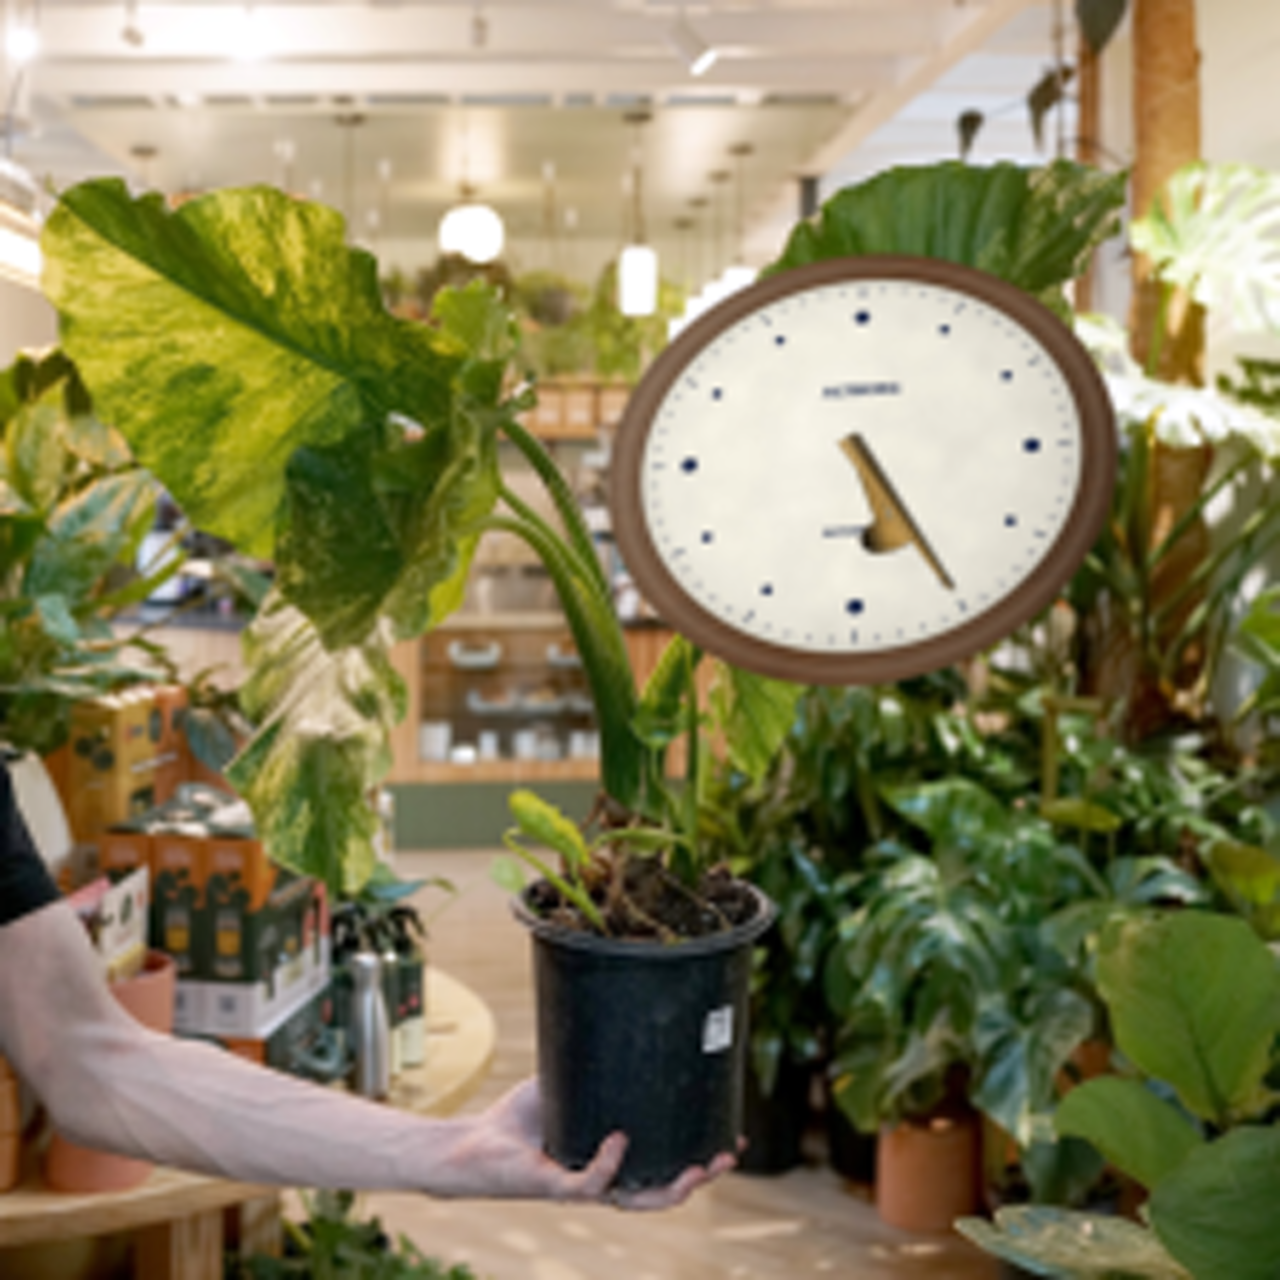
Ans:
h=5 m=25
